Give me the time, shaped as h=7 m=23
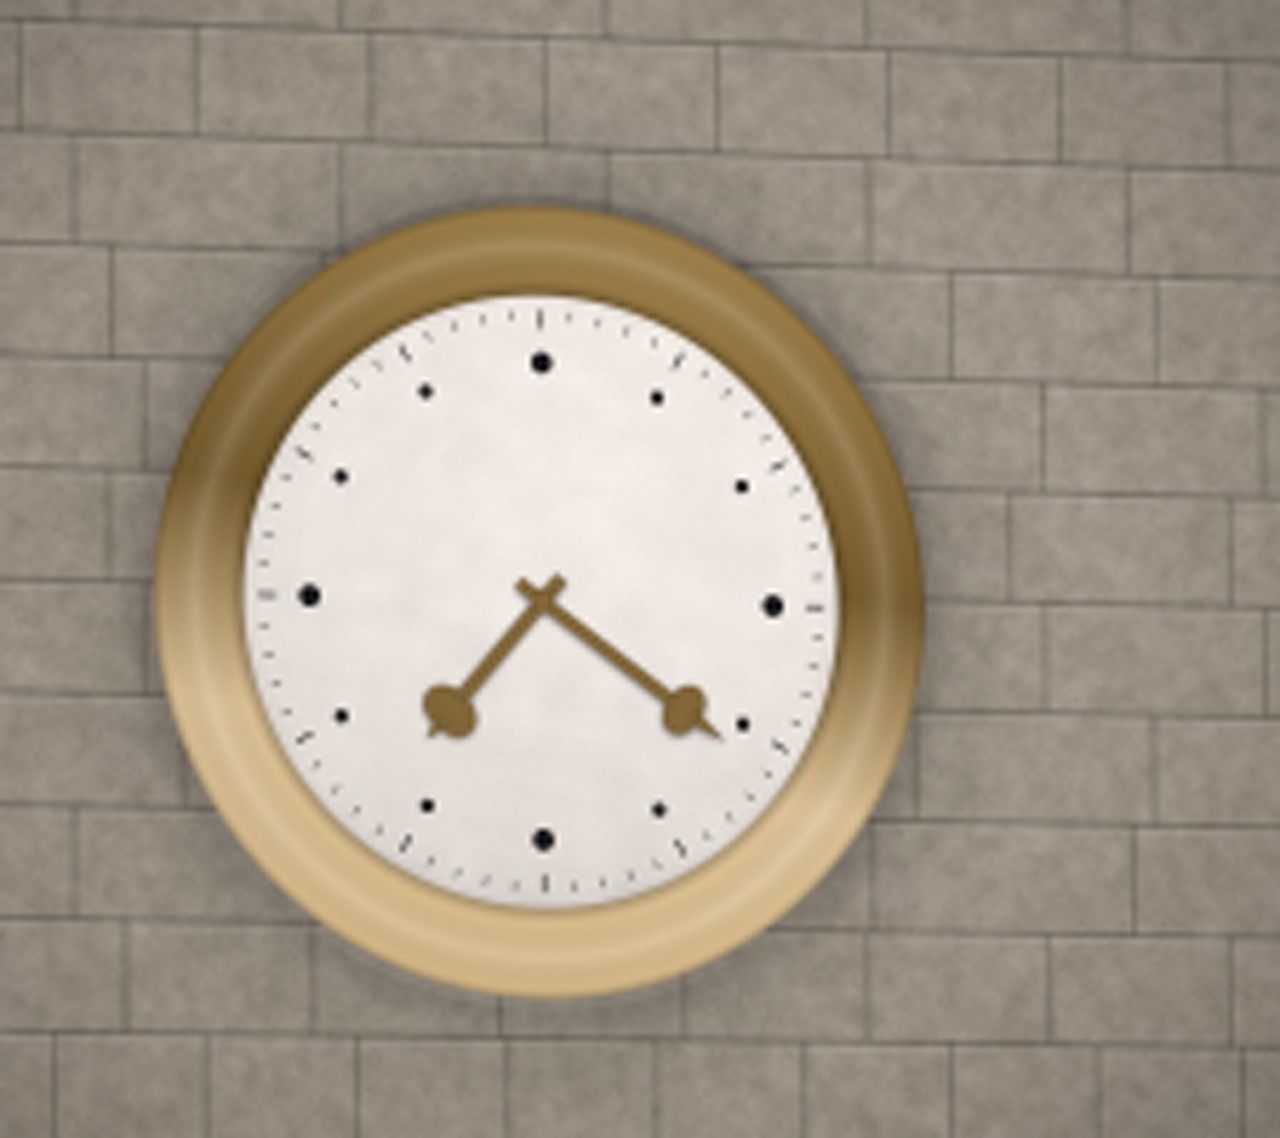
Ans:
h=7 m=21
